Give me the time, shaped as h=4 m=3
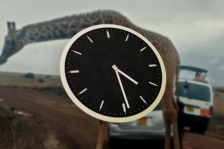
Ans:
h=4 m=29
